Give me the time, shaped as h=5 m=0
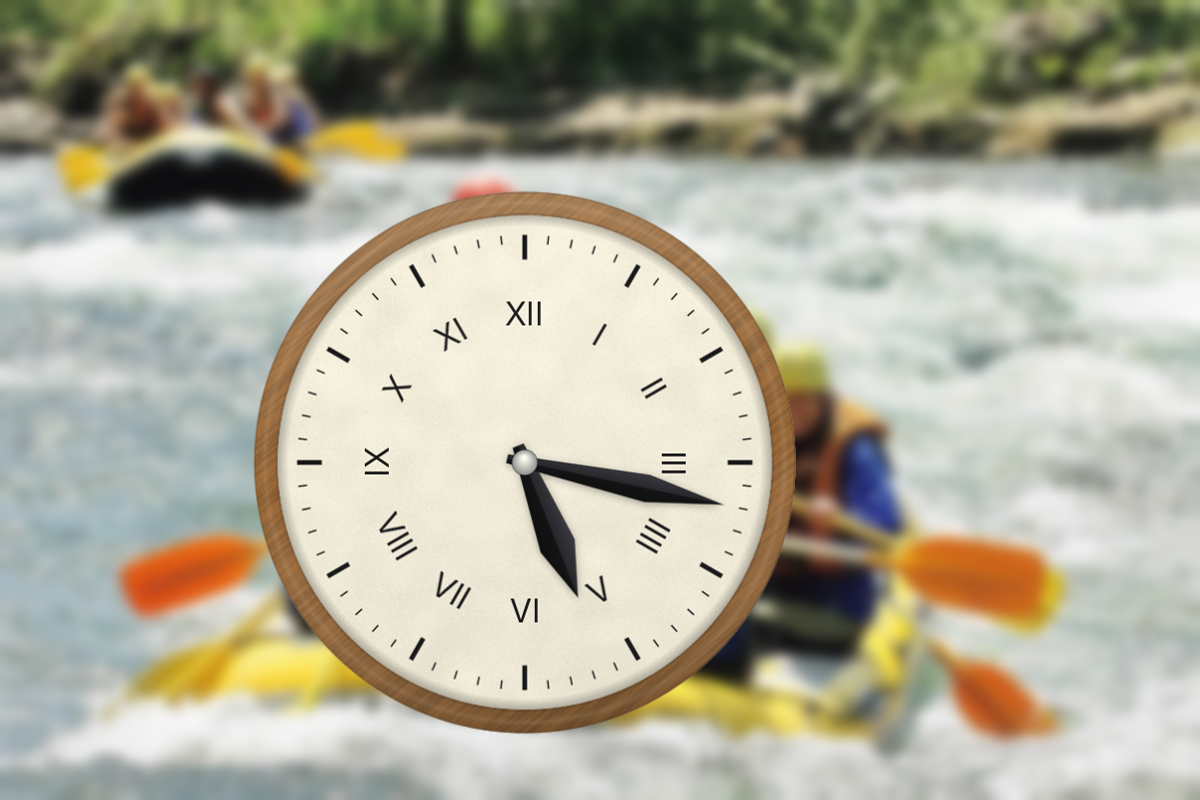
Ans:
h=5 m=17
